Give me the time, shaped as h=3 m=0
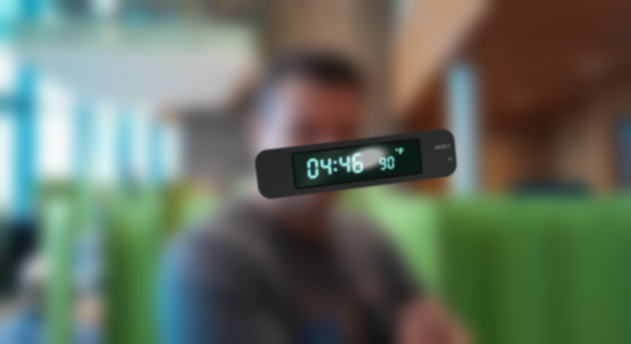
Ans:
h=4 m=46
